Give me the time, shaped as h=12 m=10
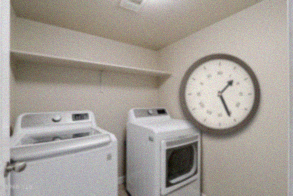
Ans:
h=1 m=26
